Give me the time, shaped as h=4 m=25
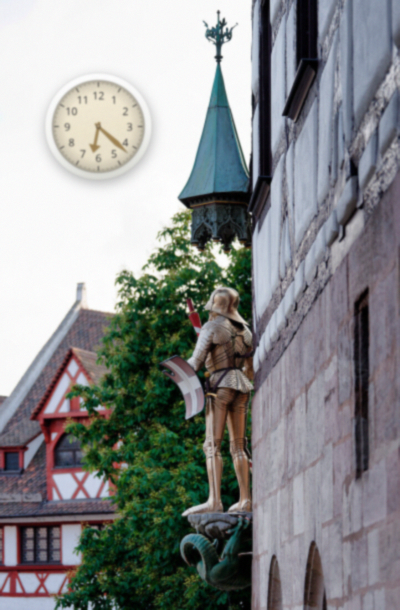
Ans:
h=6 m=22
